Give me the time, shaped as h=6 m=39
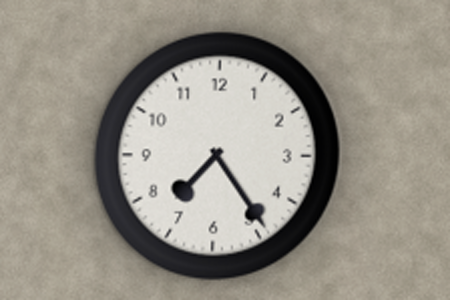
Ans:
h=7 m=24
